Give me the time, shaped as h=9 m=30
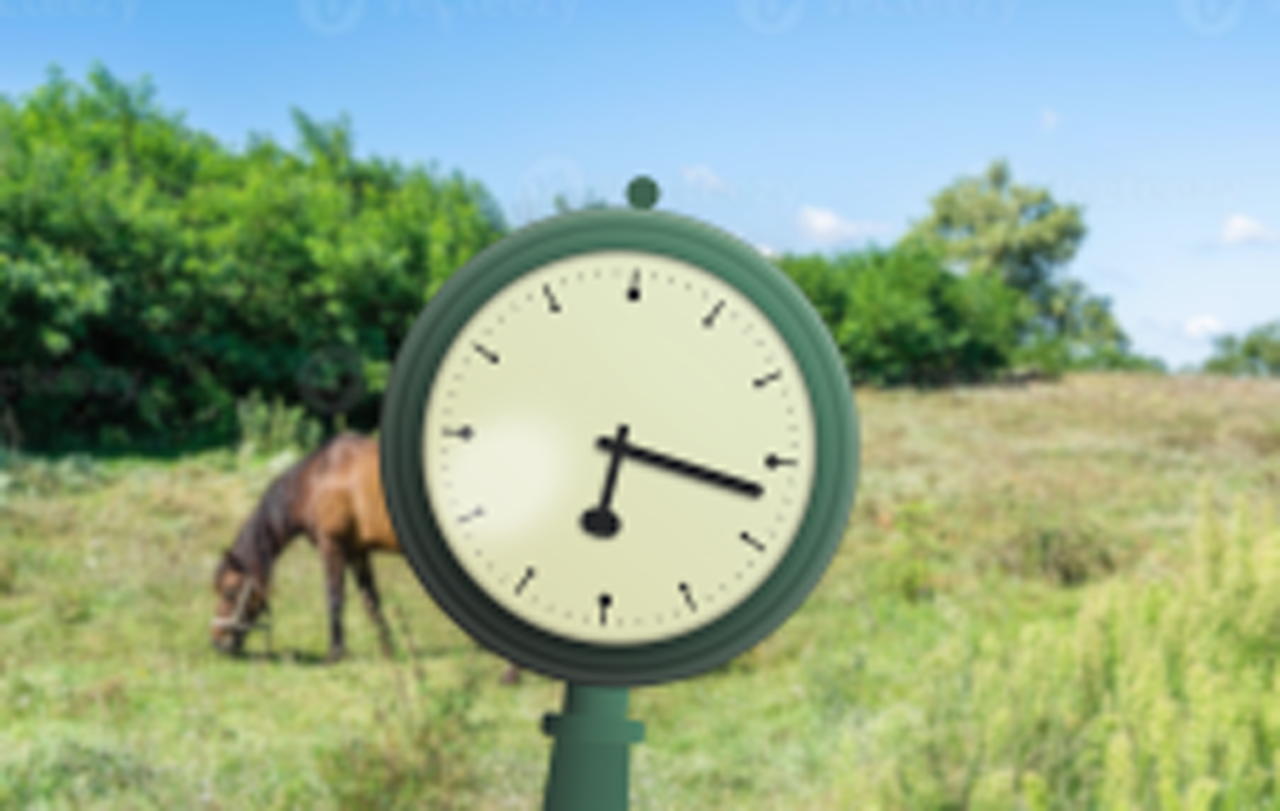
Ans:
h=6 m=17
